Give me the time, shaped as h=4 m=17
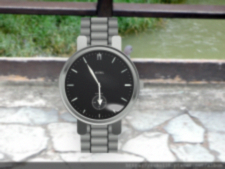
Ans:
h=5 m=55
